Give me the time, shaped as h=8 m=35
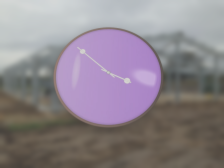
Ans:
h=3 m=52
